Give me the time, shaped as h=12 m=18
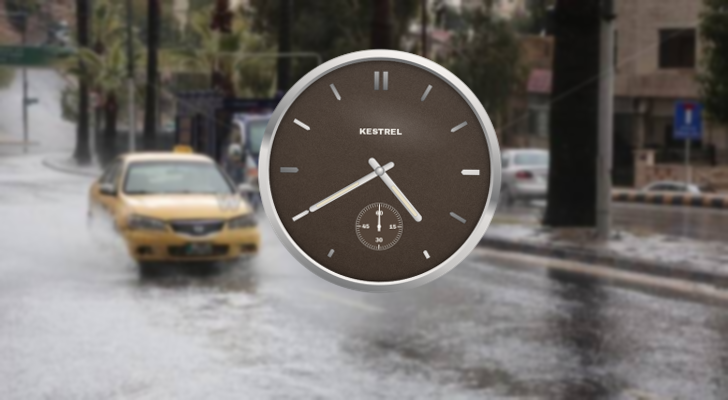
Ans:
h=4 m=40
